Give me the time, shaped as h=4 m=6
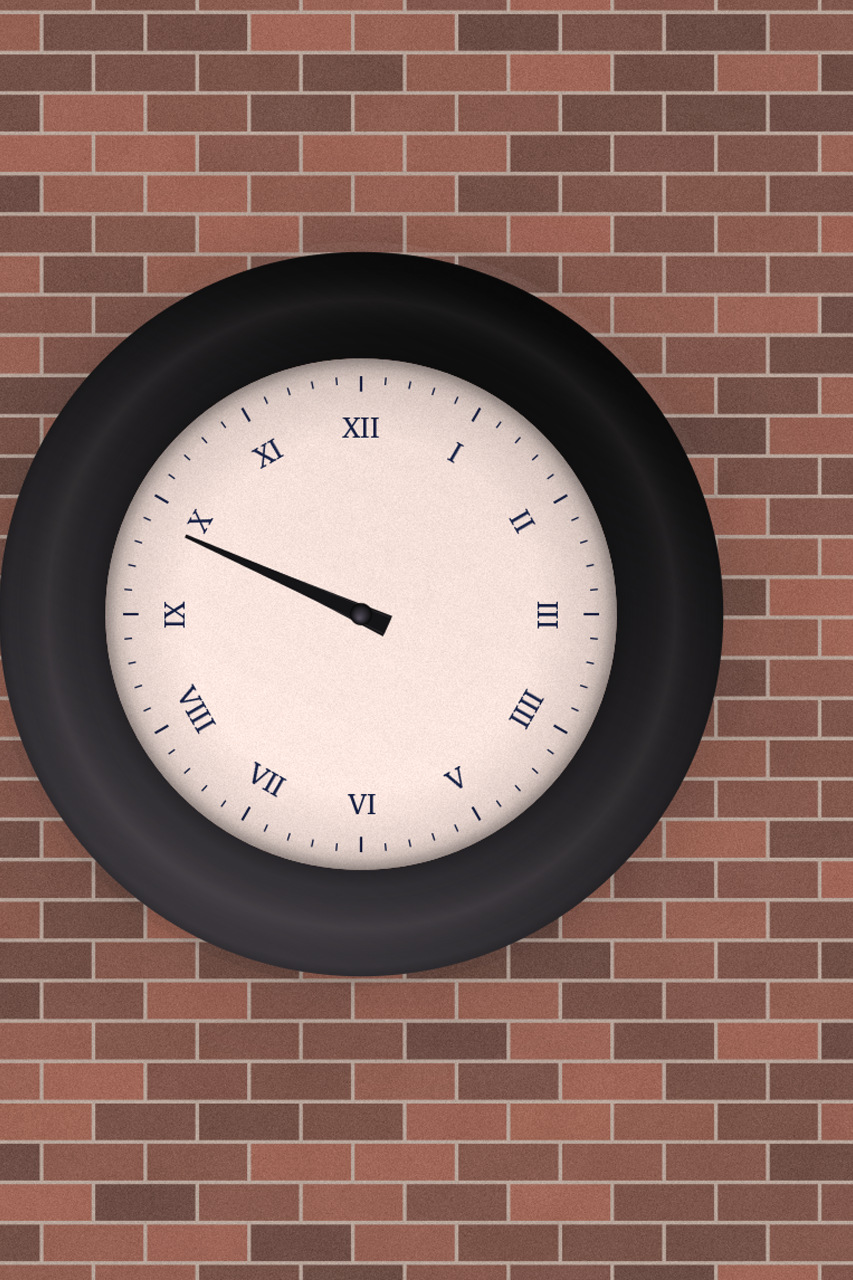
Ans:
h=9 m=49
